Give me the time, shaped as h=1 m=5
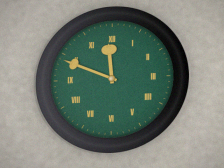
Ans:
h=11 m=49
